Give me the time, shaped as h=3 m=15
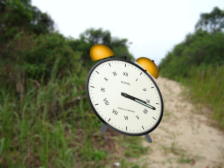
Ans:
h=3 m=17
